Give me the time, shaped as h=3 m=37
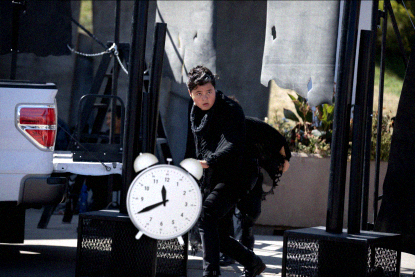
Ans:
h=11 m=40
